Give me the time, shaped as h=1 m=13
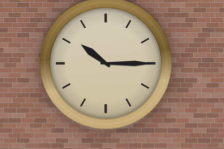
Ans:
h=10 m=15
